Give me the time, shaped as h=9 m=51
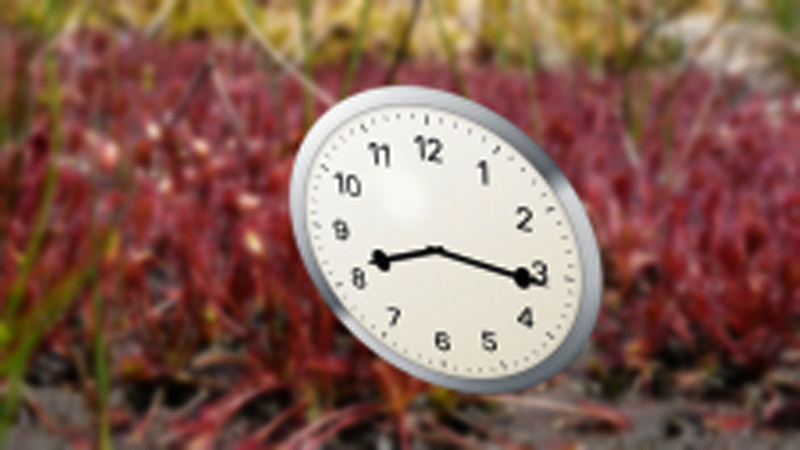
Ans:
h=8 m=16
